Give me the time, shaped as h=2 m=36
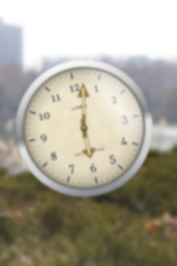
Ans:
h=6 m=2
